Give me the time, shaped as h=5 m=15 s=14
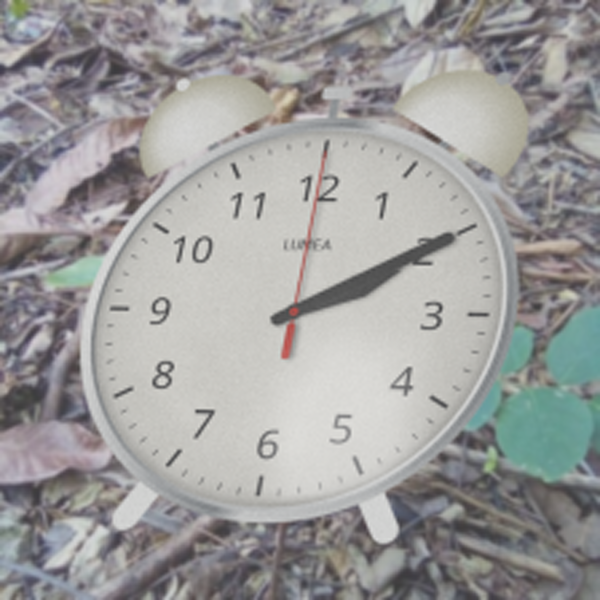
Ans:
h=2 m=10 s=0
